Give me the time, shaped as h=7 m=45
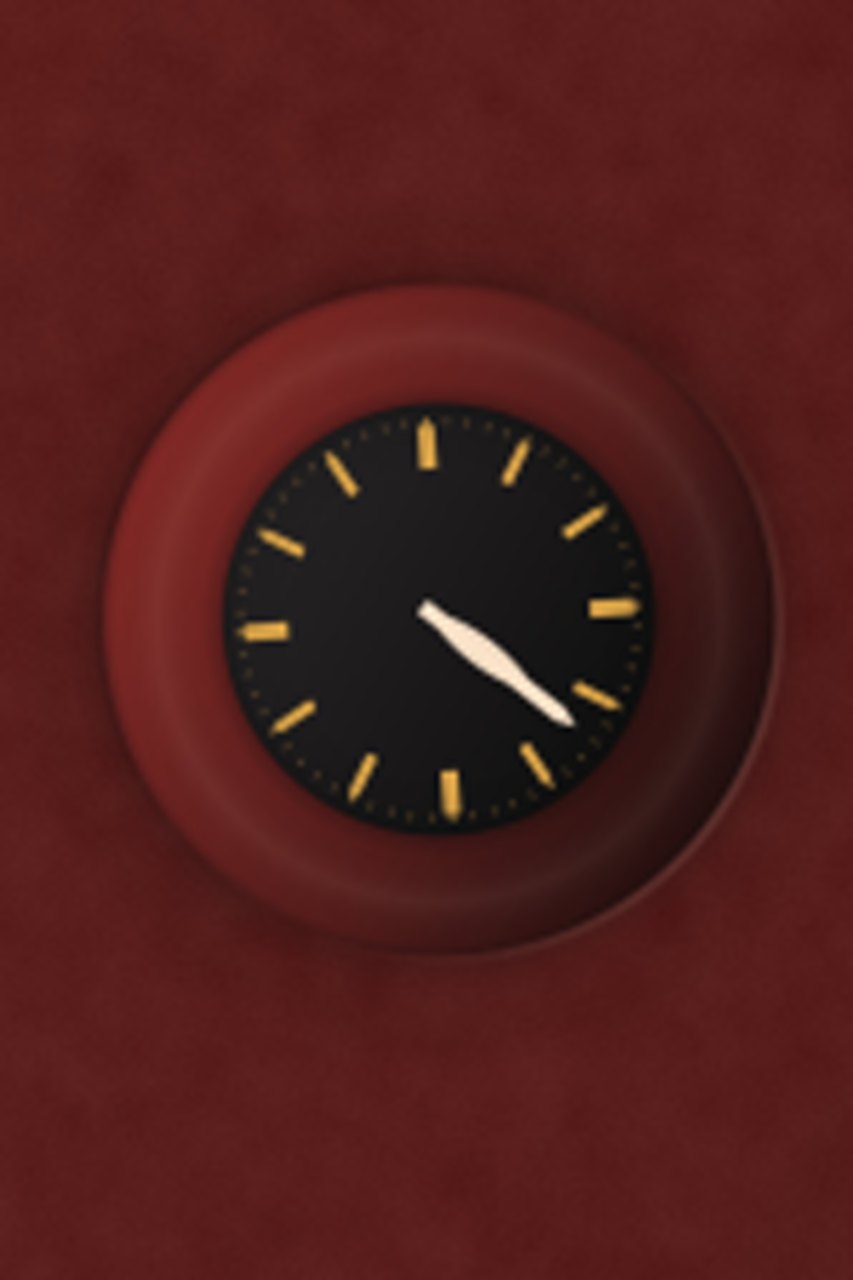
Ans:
h=4 m=22
